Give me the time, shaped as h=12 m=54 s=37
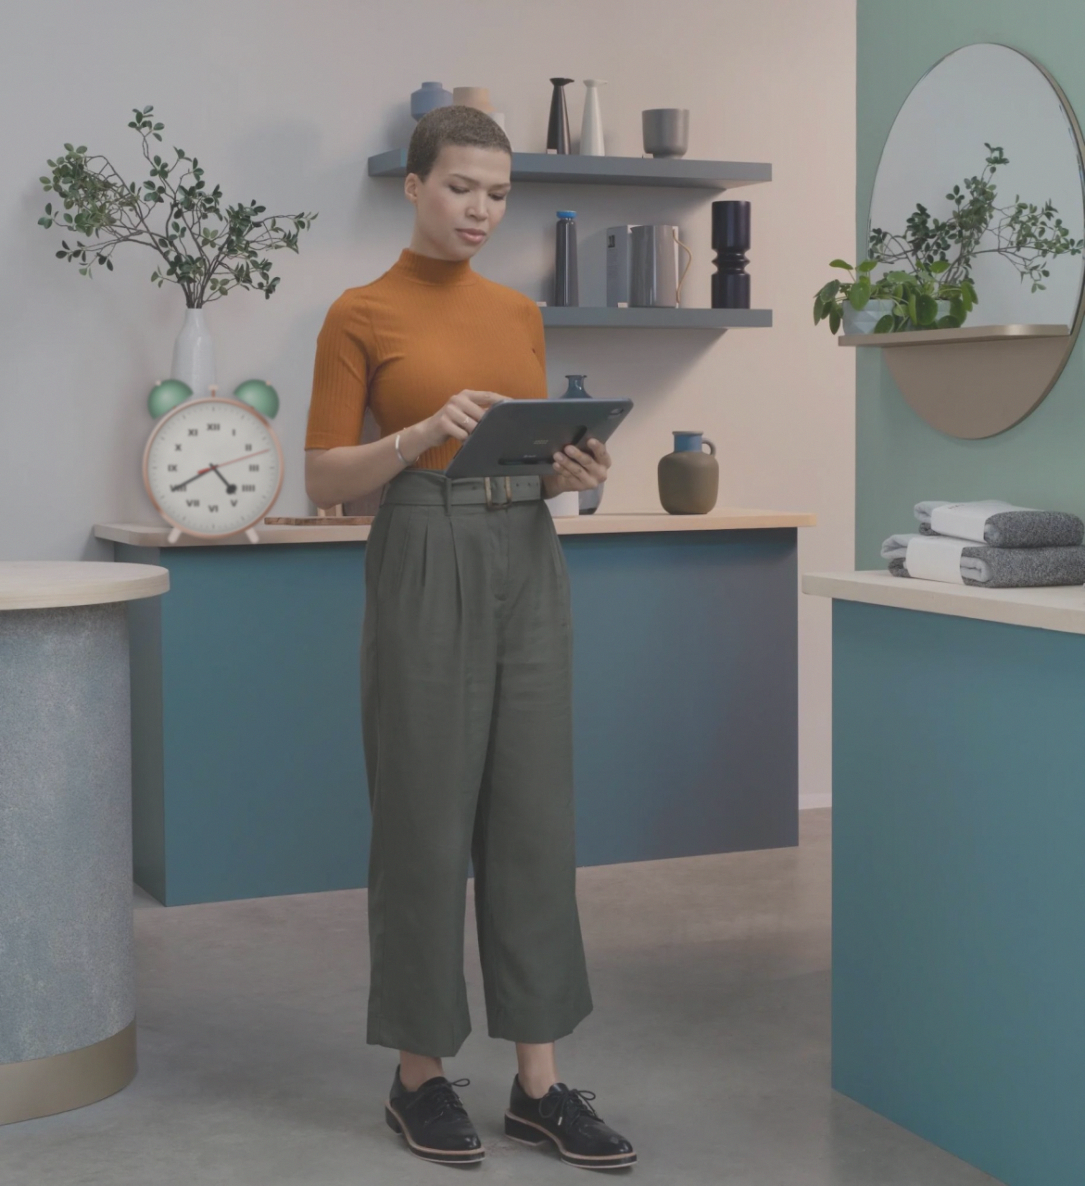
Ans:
h=4 m=40 s=12
